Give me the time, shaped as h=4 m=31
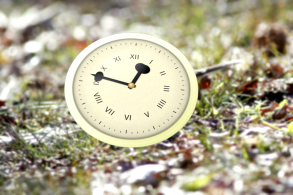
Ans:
h=12 m=47
